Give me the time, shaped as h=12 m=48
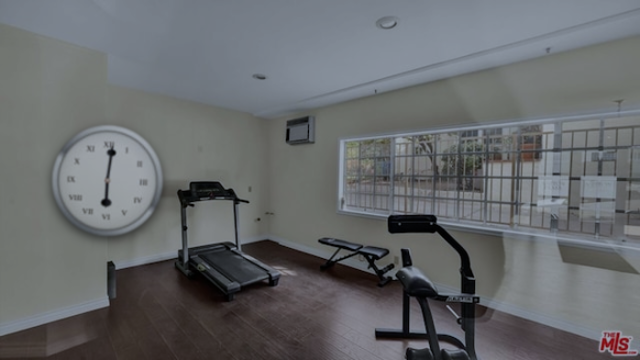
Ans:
h=6 m=1
